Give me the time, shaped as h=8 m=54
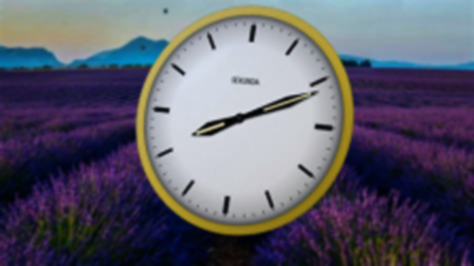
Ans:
h=8 m=11
